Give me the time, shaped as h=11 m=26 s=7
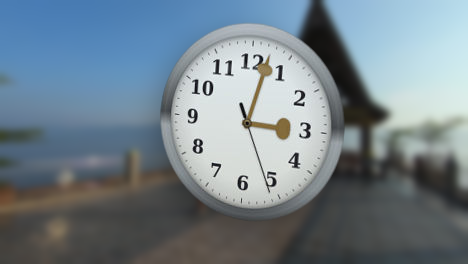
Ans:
h=3 m=2 s=26
